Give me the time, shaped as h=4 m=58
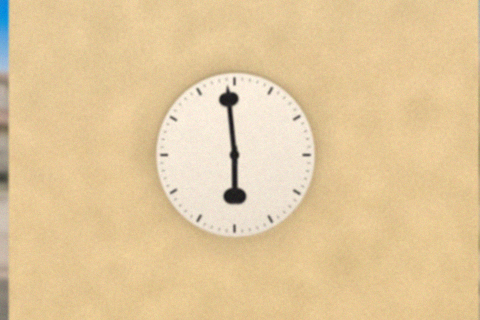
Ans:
h=5 m=59
